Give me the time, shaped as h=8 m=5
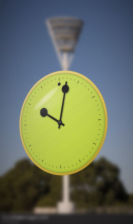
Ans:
h=10 m=2
